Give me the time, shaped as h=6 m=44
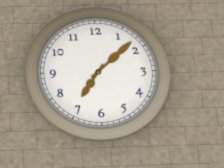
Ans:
h=7 m=8
